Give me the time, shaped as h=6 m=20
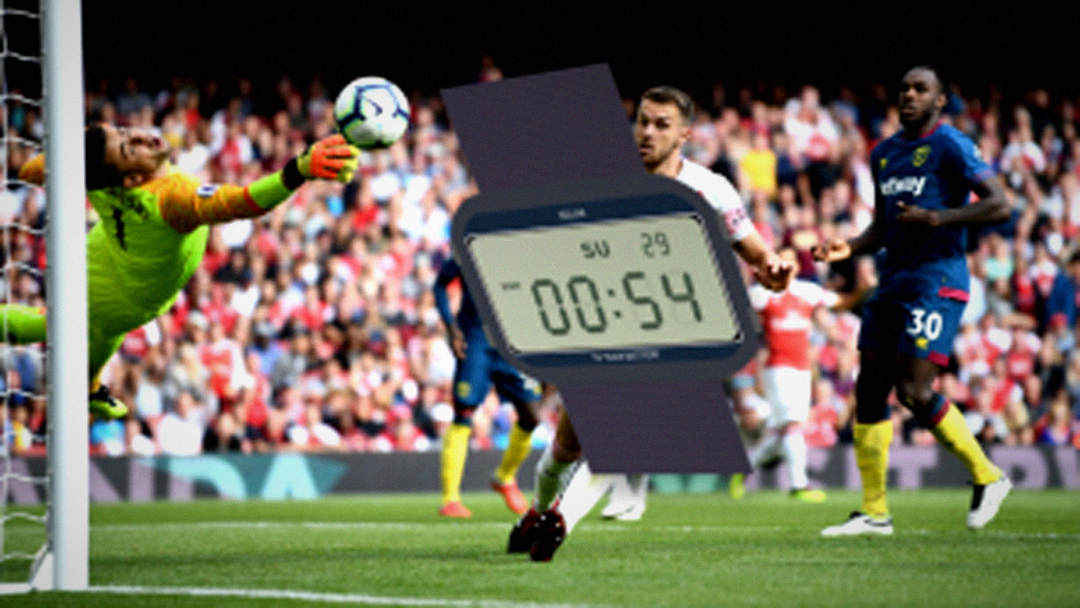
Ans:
h=0 m=54
